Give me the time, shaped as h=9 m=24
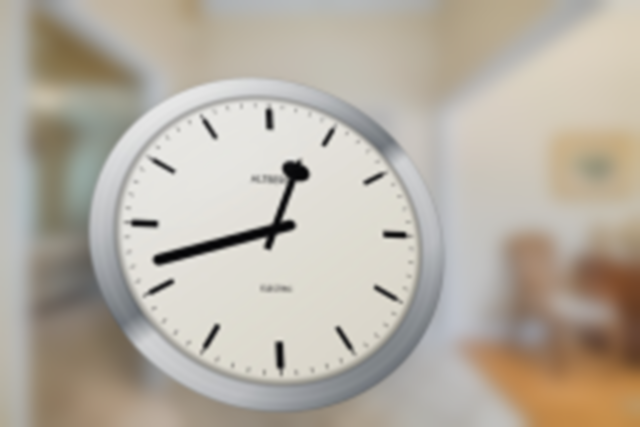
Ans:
h=12 m=42
